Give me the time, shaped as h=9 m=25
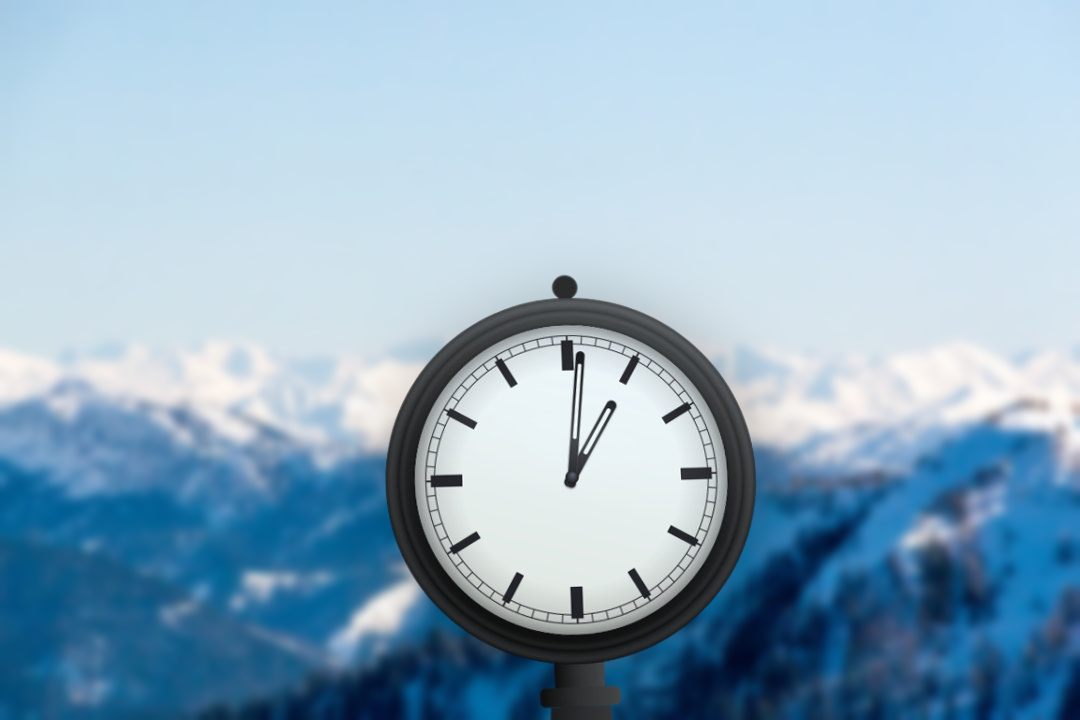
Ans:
h=1 m=1
